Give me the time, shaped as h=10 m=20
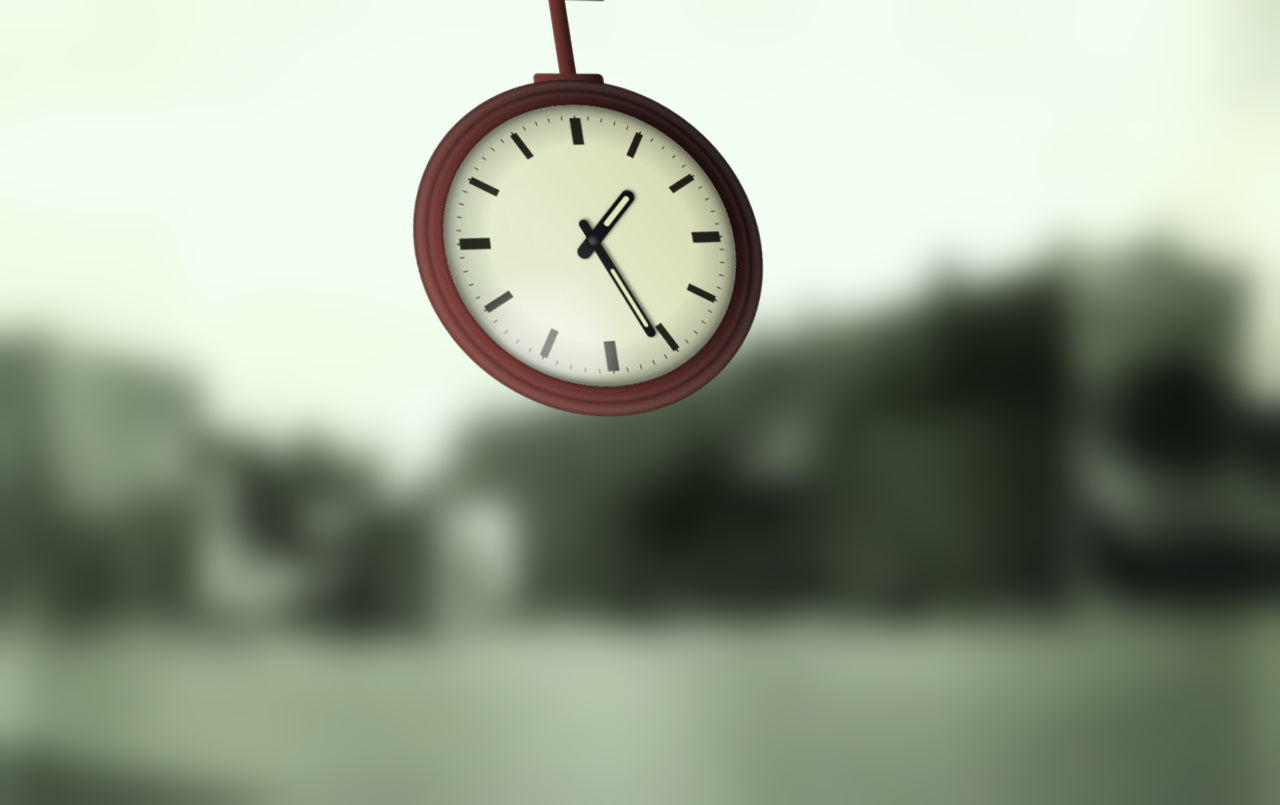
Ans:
h=1 m=26
